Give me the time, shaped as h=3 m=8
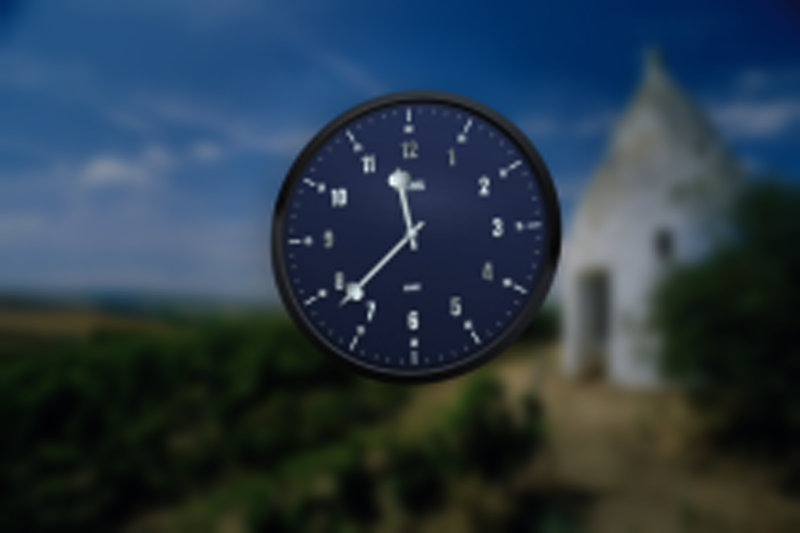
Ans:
h=11 m=38
